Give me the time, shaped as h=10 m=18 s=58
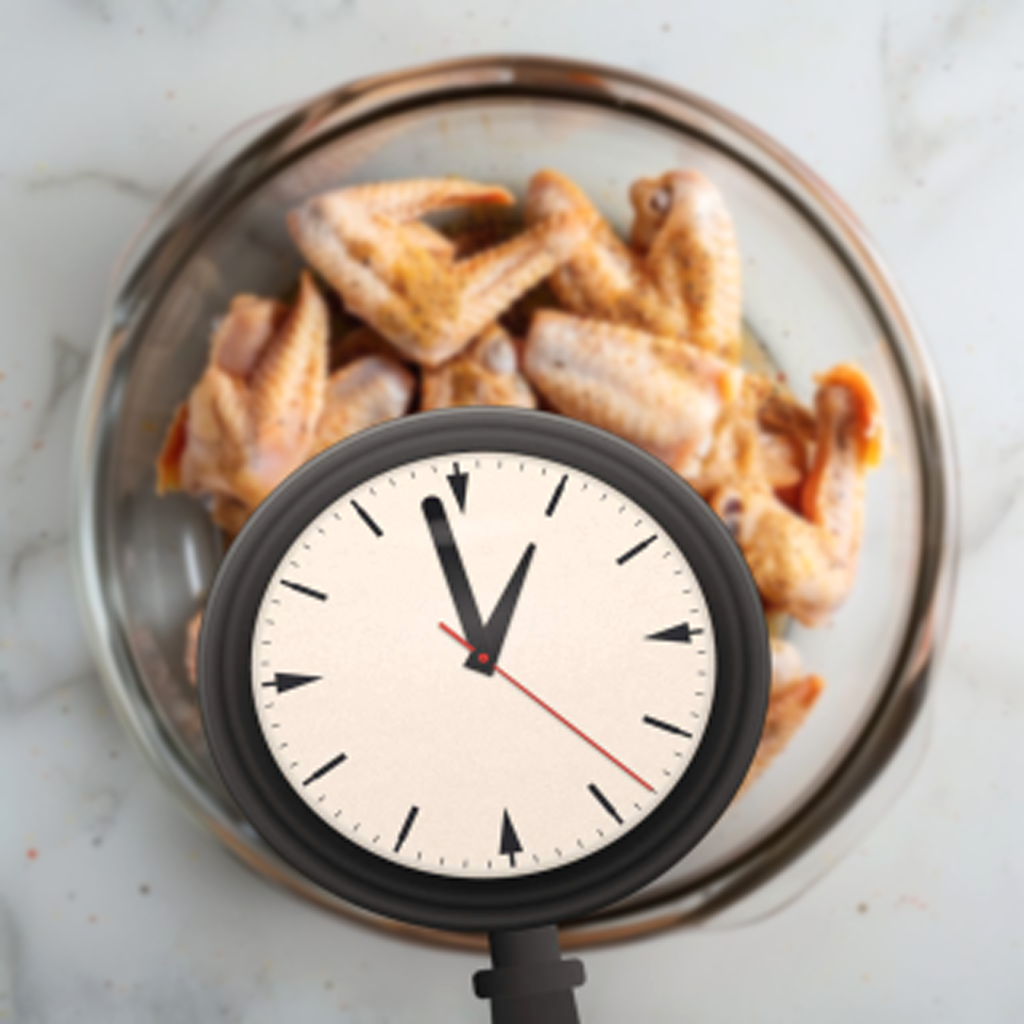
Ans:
h=12 m=58 s=23
